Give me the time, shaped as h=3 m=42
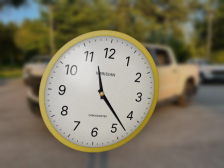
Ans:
h=11 m=23
